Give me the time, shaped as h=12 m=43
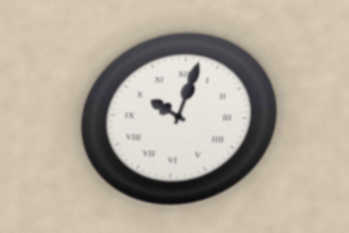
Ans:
h=10 m=2
